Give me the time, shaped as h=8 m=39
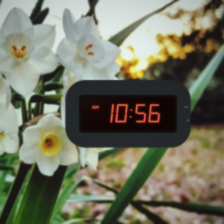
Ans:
h=10 m=56
